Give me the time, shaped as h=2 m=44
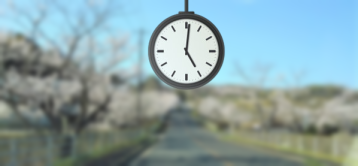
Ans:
h=5 m=1
